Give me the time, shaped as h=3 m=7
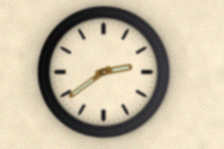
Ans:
h=2 m=39
